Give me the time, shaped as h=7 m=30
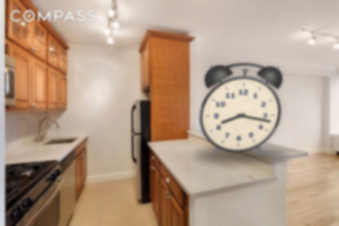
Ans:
h=8 m=17
